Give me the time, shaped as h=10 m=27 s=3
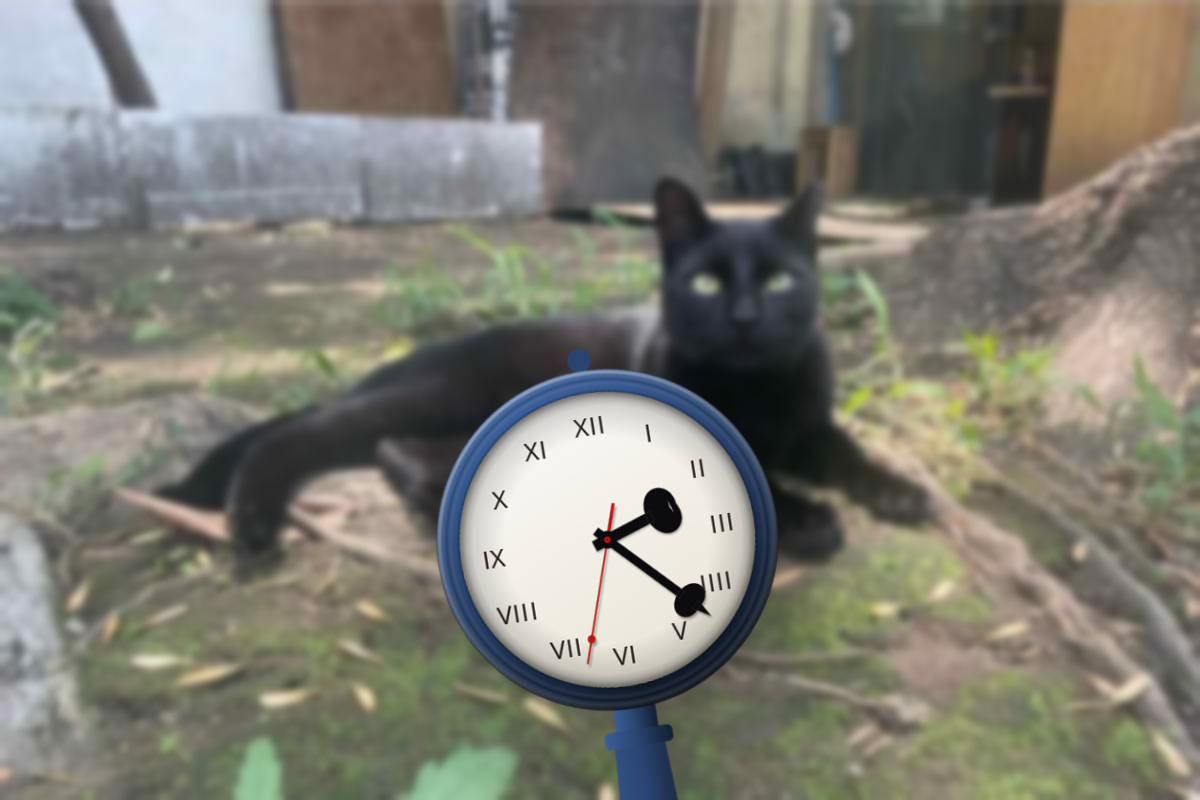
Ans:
h=2 m=22 s=33
